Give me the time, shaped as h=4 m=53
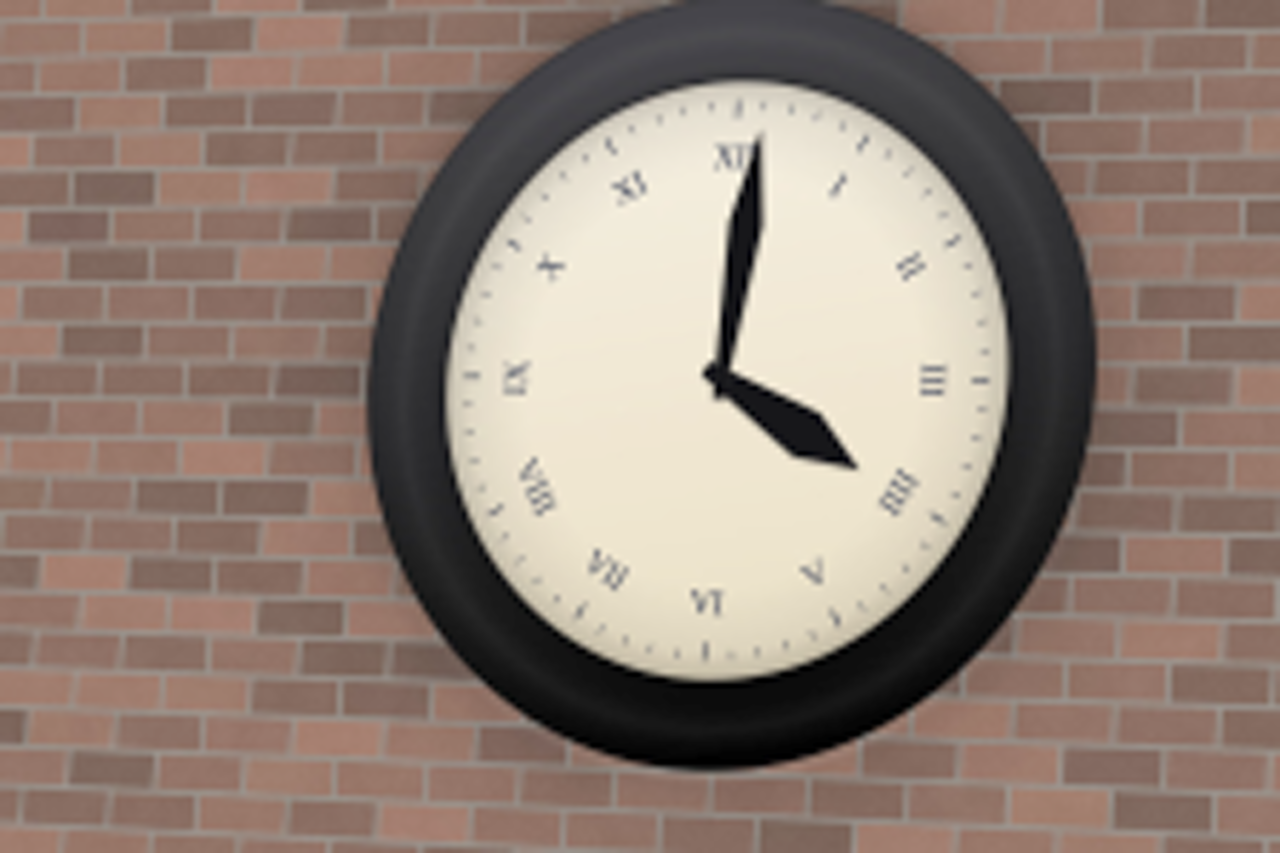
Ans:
h=4 m=1
